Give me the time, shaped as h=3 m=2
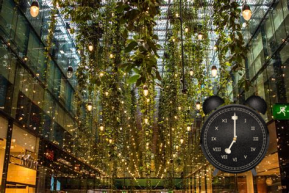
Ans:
h=7 m=0
